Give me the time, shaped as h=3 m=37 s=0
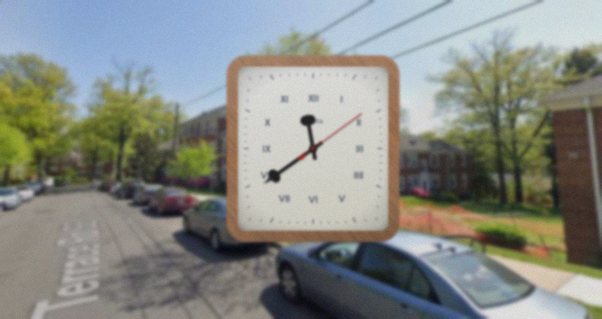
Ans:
h=11 m=39 s=9
